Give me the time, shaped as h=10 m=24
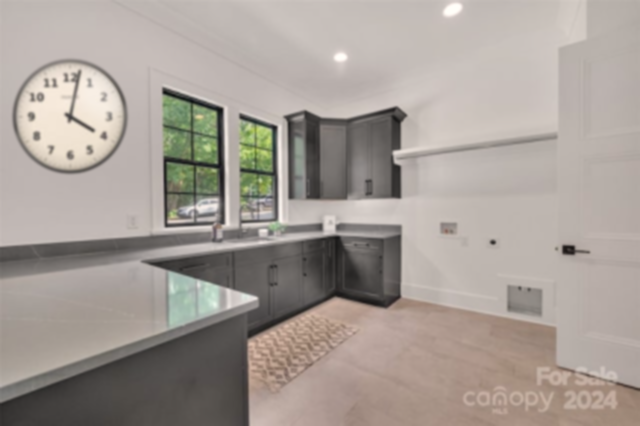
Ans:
h=4 m=2
